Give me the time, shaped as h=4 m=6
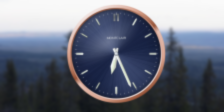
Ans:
h=6 m=26
